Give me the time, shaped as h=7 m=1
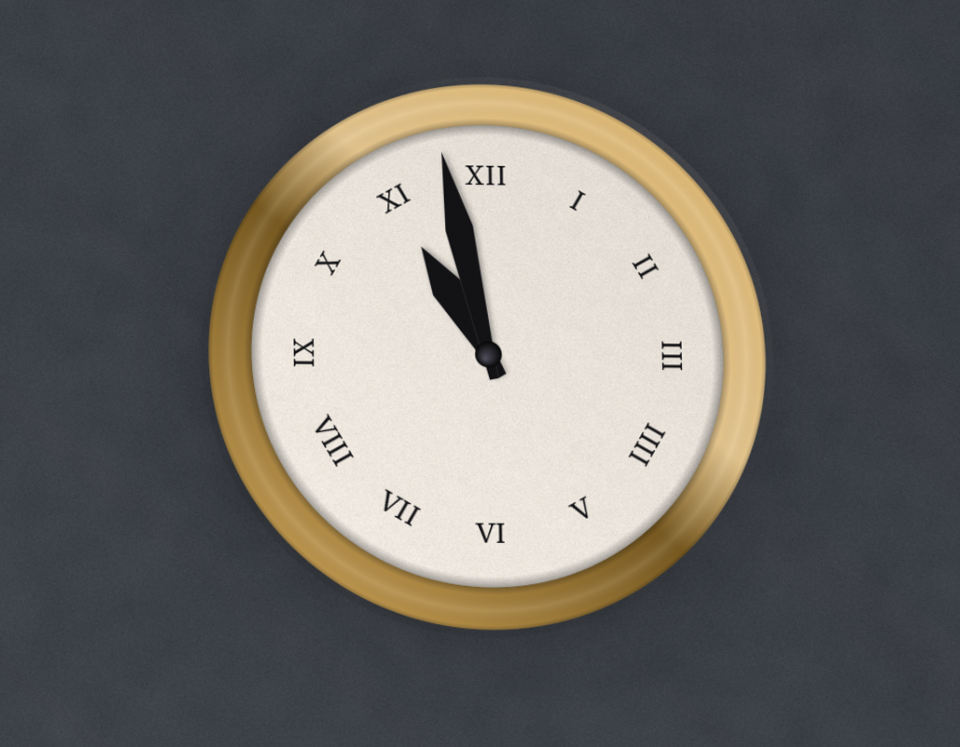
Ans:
h=10 m=58
